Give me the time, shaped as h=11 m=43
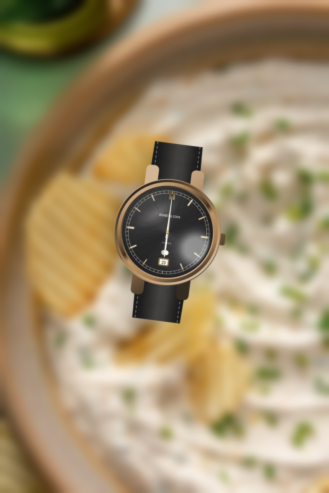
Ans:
h=6 m=0
